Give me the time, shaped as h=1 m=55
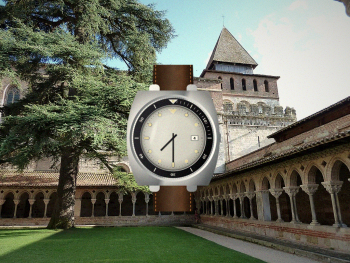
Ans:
h=7 m=30
